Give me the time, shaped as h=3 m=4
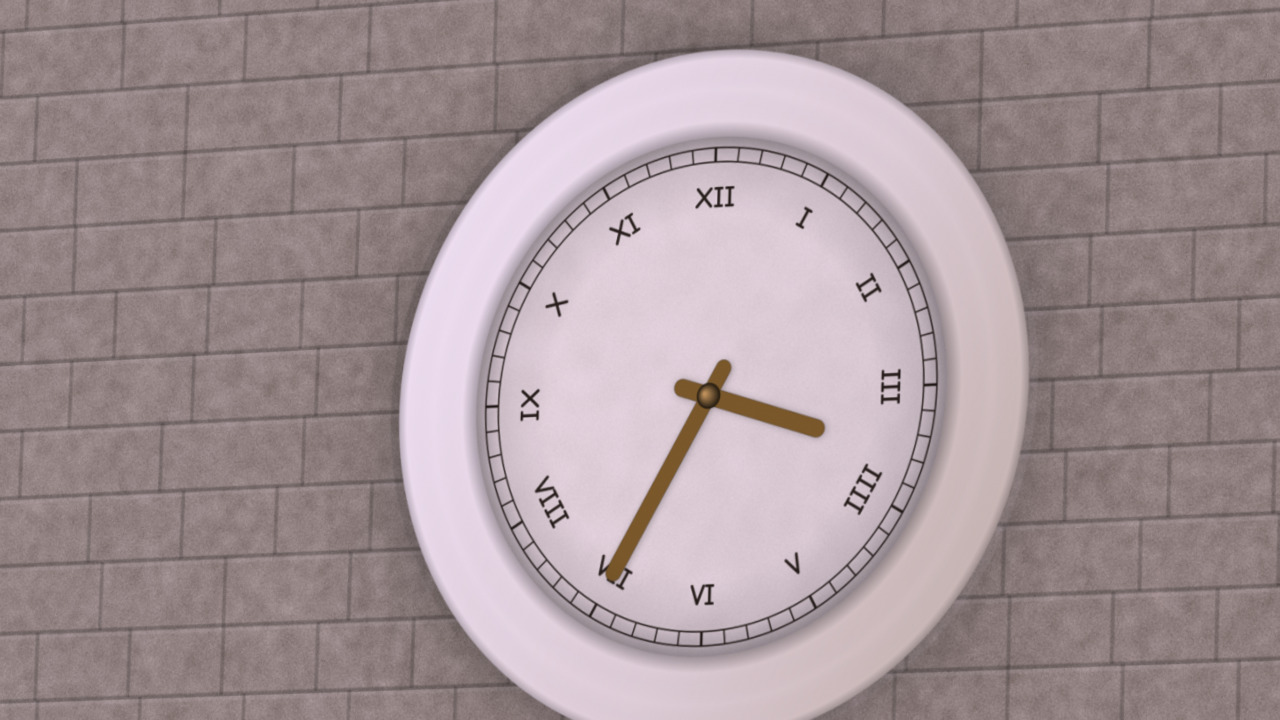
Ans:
h=3 m=35
